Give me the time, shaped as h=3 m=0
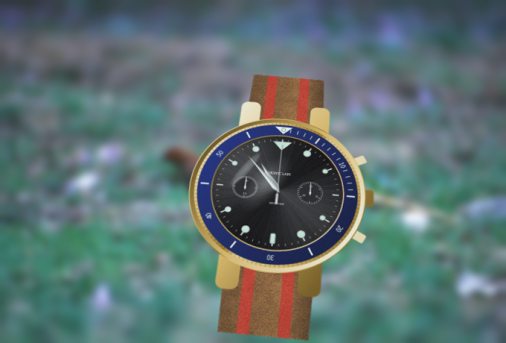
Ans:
h=10 m=53
